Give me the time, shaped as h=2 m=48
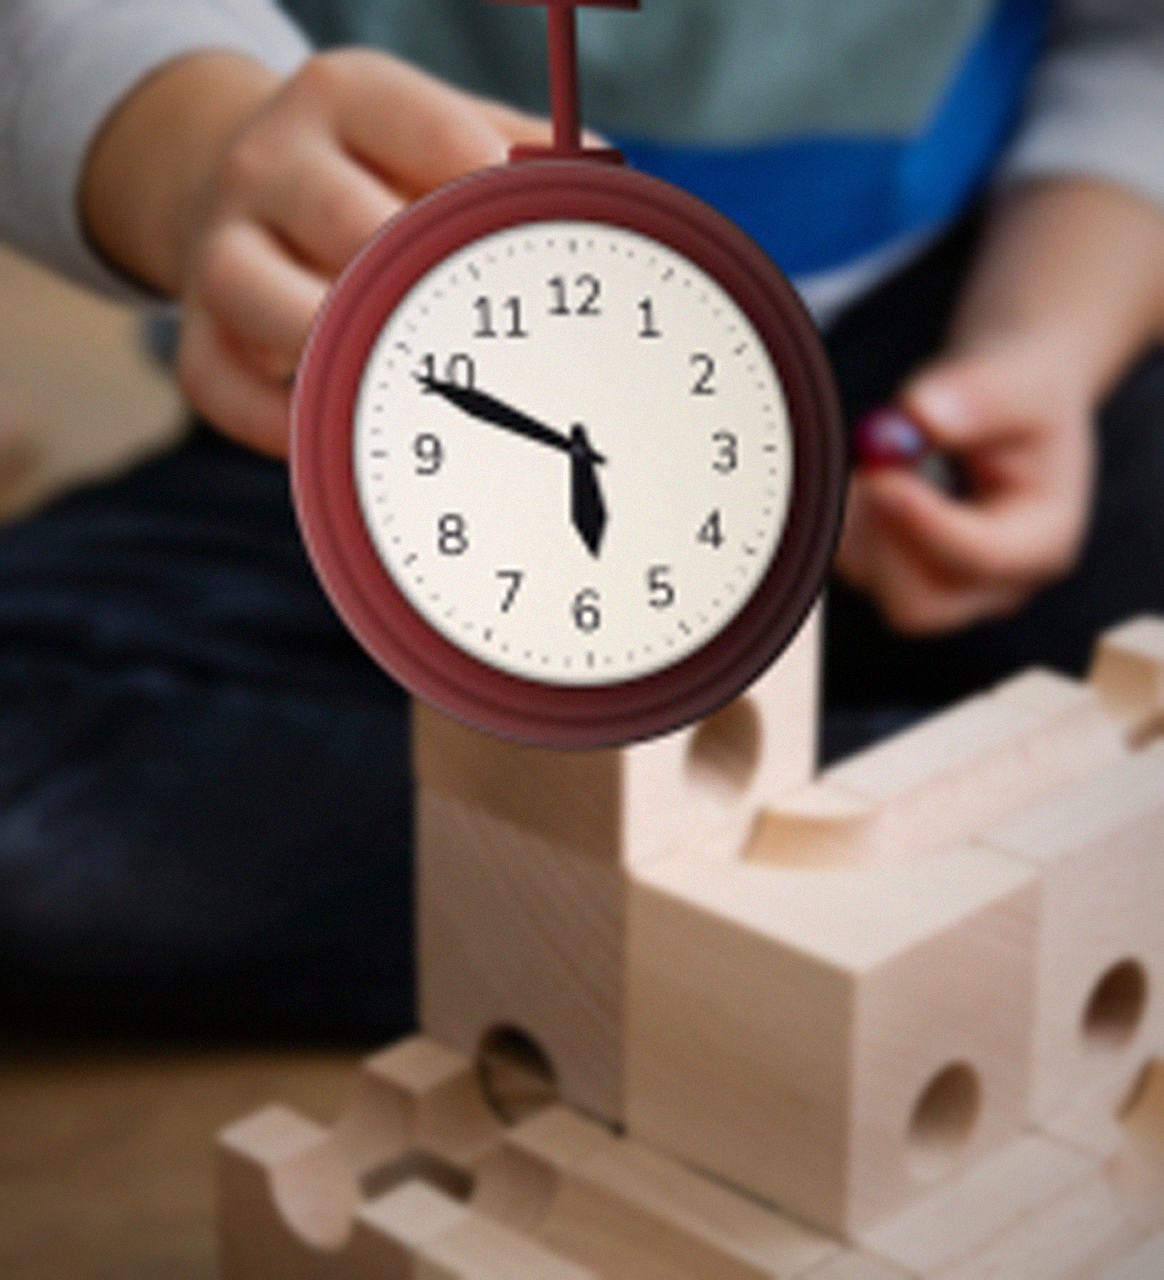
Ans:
h=5 m=49
